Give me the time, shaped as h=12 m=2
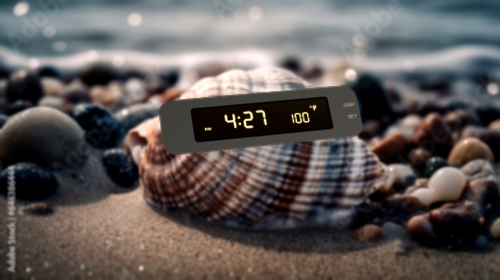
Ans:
h=4 m=27
